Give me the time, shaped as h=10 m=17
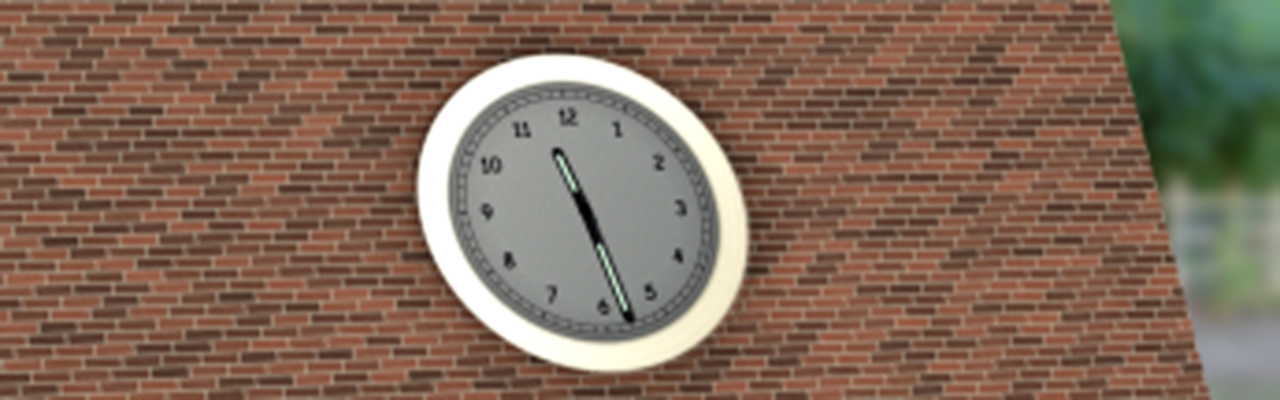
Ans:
h=11 m=28
